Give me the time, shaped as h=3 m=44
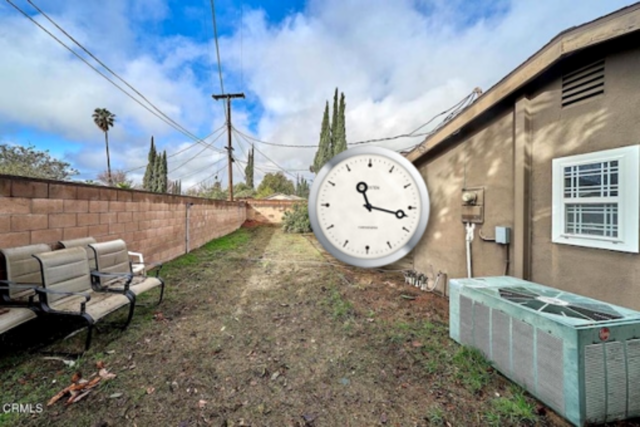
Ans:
h=11 m=17
